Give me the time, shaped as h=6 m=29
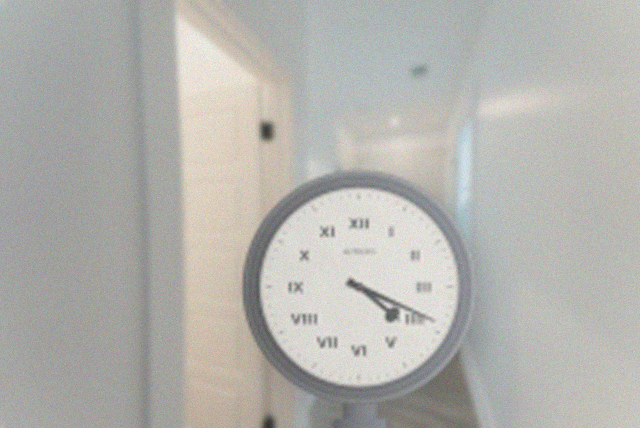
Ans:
h=4 m=19
